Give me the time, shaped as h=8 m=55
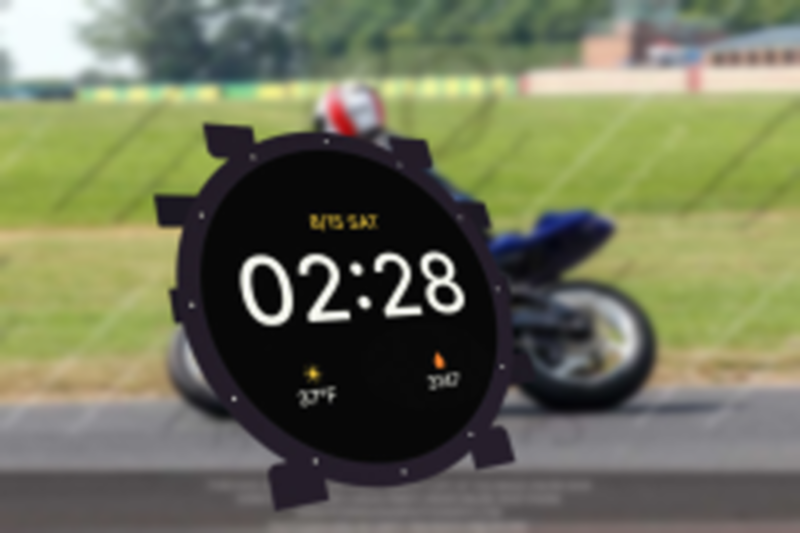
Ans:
h=2 m=28
